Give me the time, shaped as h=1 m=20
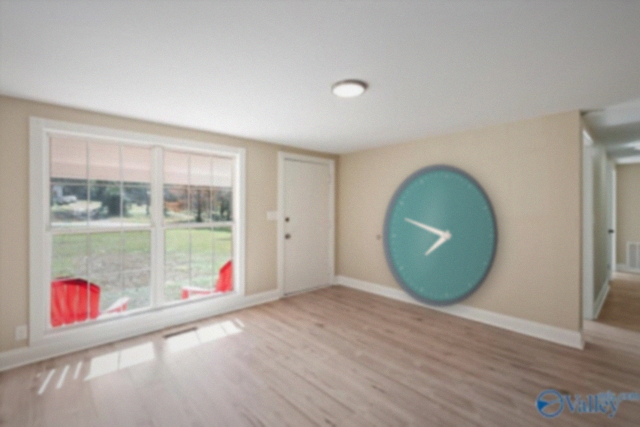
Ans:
h=7 m=48
